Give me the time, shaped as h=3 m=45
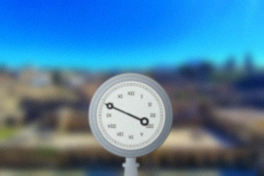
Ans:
h=3 m=49
